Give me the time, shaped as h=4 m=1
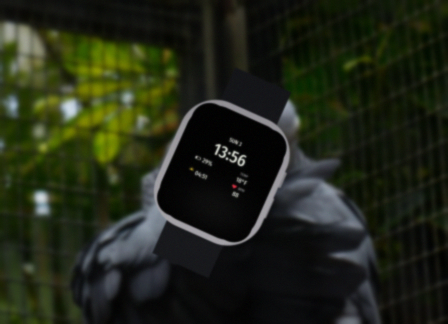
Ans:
h=13 m=56
